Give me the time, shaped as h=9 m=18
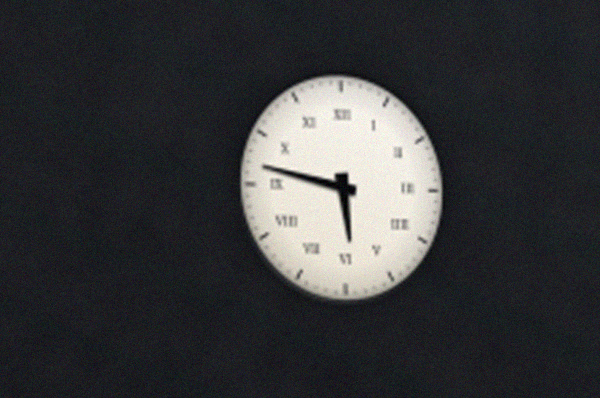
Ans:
h=5 m=47
